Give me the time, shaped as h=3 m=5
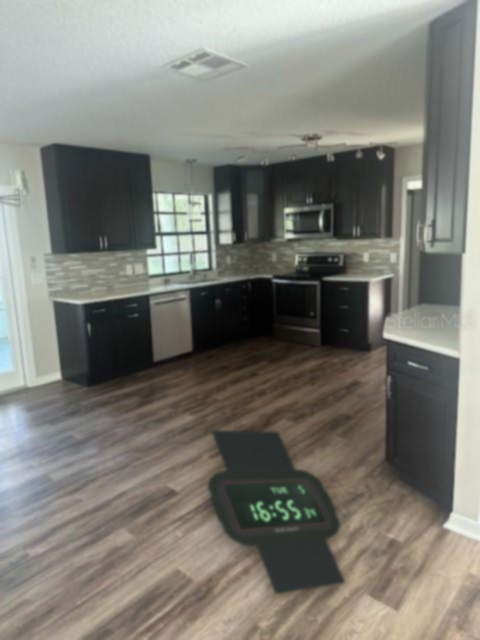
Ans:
h=16 m=55
